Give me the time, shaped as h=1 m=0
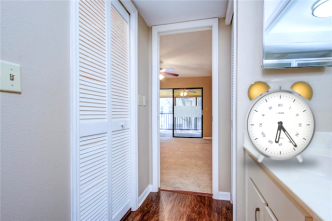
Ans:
h=6 m=24
